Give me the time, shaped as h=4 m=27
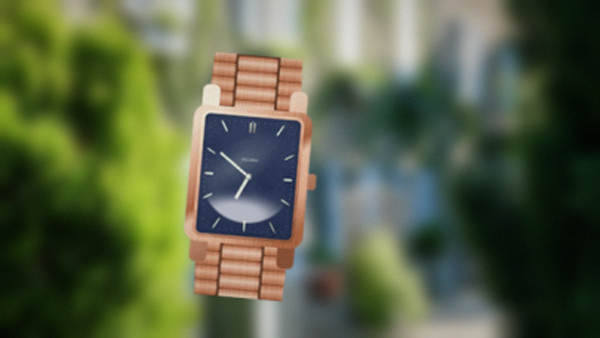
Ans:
h=6 m=51
